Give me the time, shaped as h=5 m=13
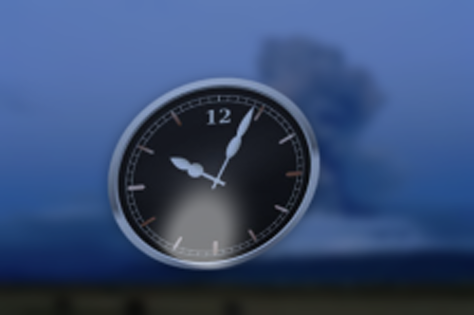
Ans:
h=10 m=4
